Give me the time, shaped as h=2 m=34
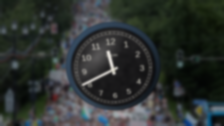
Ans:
h=11 m=41
